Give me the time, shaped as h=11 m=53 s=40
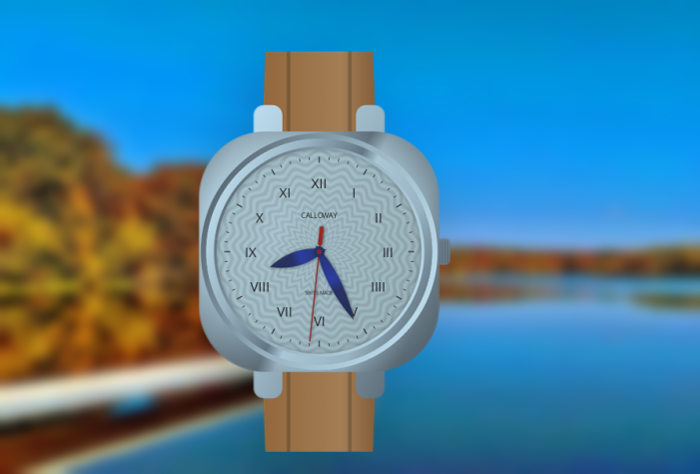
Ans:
h=8 m=25 s=31
